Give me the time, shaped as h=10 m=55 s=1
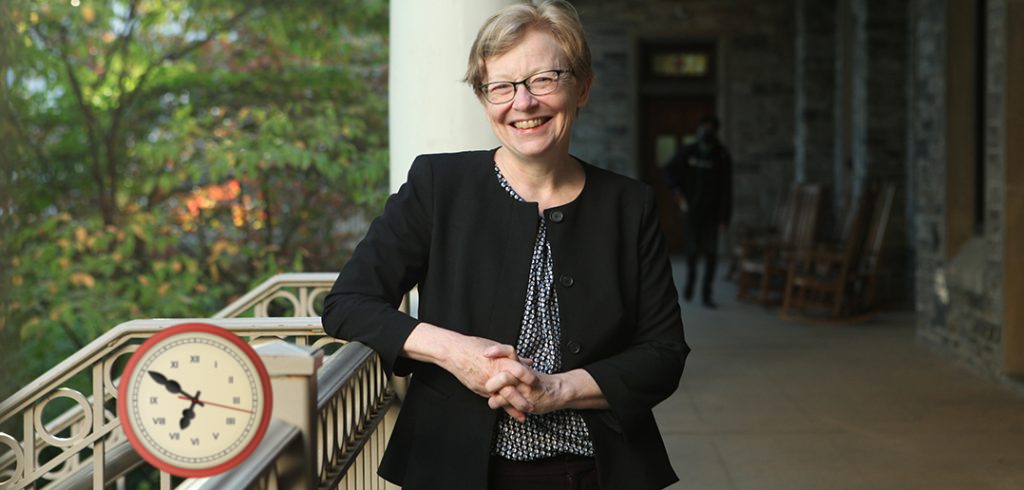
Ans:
h=6 m=50 s=17
